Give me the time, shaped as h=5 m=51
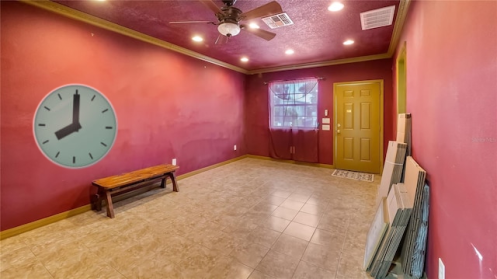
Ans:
h=8 m=0
